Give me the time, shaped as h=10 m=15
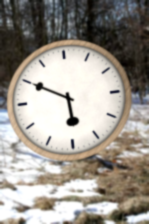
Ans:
h=5 m=50
